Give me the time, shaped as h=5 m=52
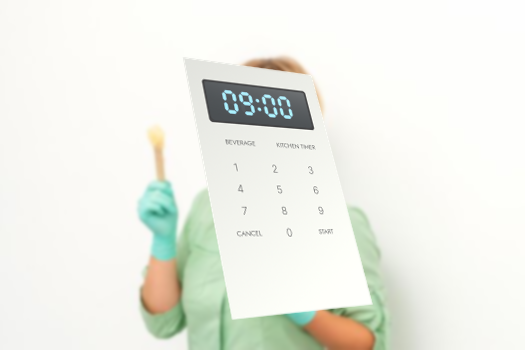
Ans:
h=9 m=0
